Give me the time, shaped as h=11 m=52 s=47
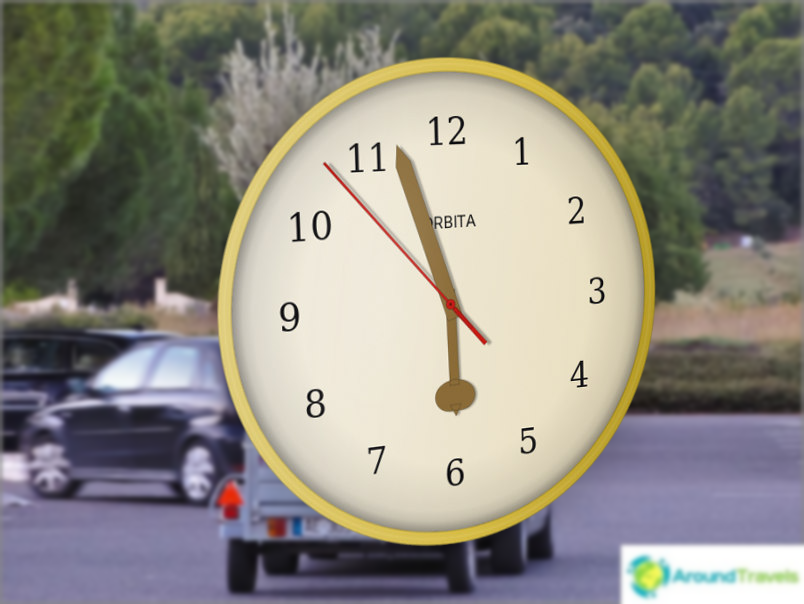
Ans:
h=5 m=56 s=53
